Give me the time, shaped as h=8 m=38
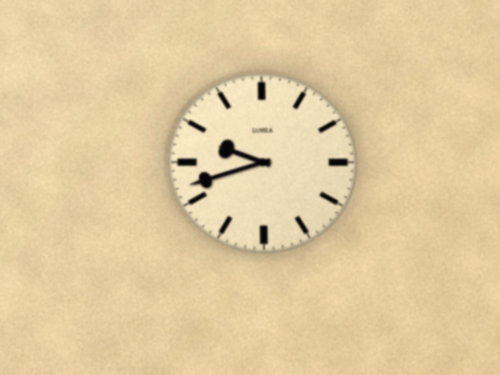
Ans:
h=9 m=42
